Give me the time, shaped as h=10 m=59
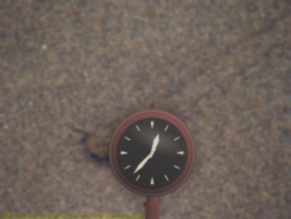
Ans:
h=12 m=37
